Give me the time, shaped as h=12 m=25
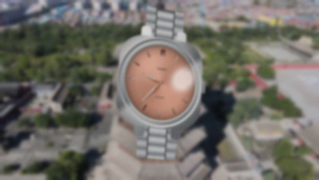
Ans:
h=9 m=37
